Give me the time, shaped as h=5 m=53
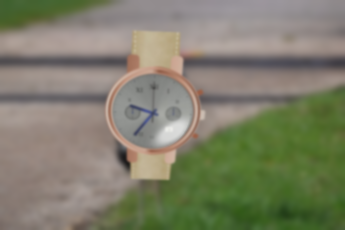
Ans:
h=9 m=36
